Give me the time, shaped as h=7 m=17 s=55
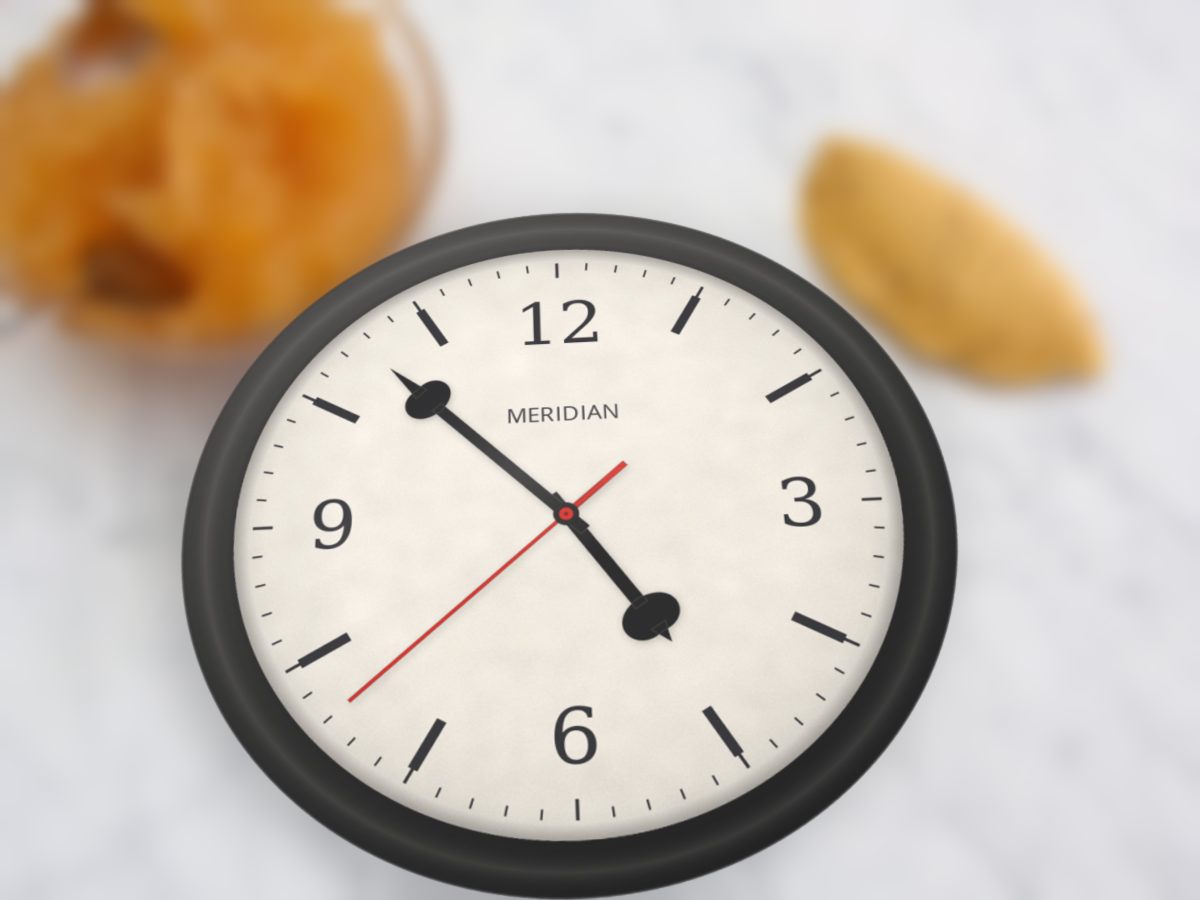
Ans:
h=4 m=52 s=38
